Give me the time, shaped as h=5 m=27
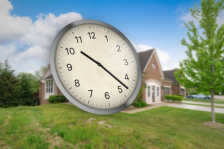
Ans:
h=10 m=23
